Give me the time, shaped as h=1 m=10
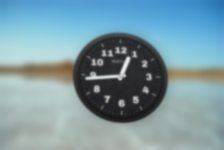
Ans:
h=12 m=44
